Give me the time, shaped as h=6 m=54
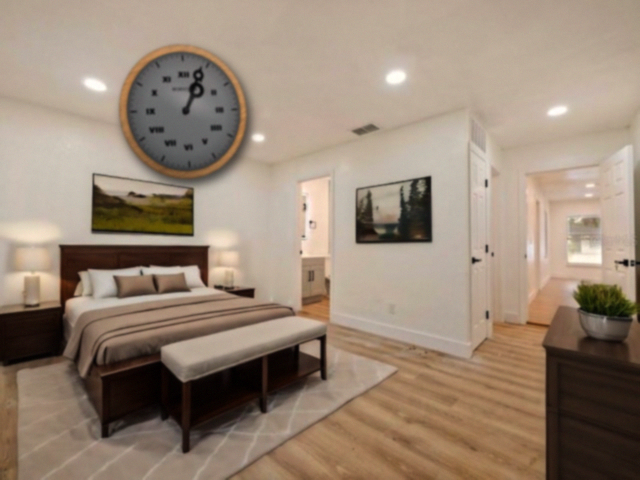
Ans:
h=1 m=4
